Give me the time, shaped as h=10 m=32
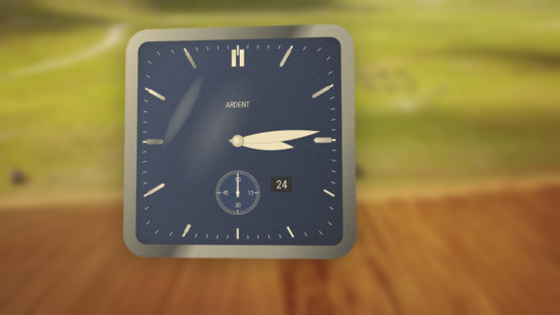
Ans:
h=3 m=14
